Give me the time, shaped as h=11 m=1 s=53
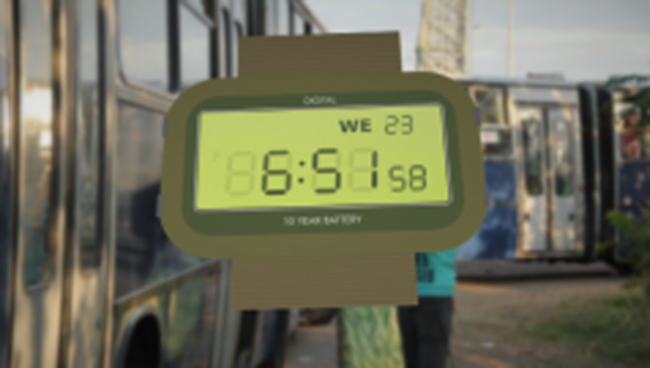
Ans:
h=6 m=51 s=58
